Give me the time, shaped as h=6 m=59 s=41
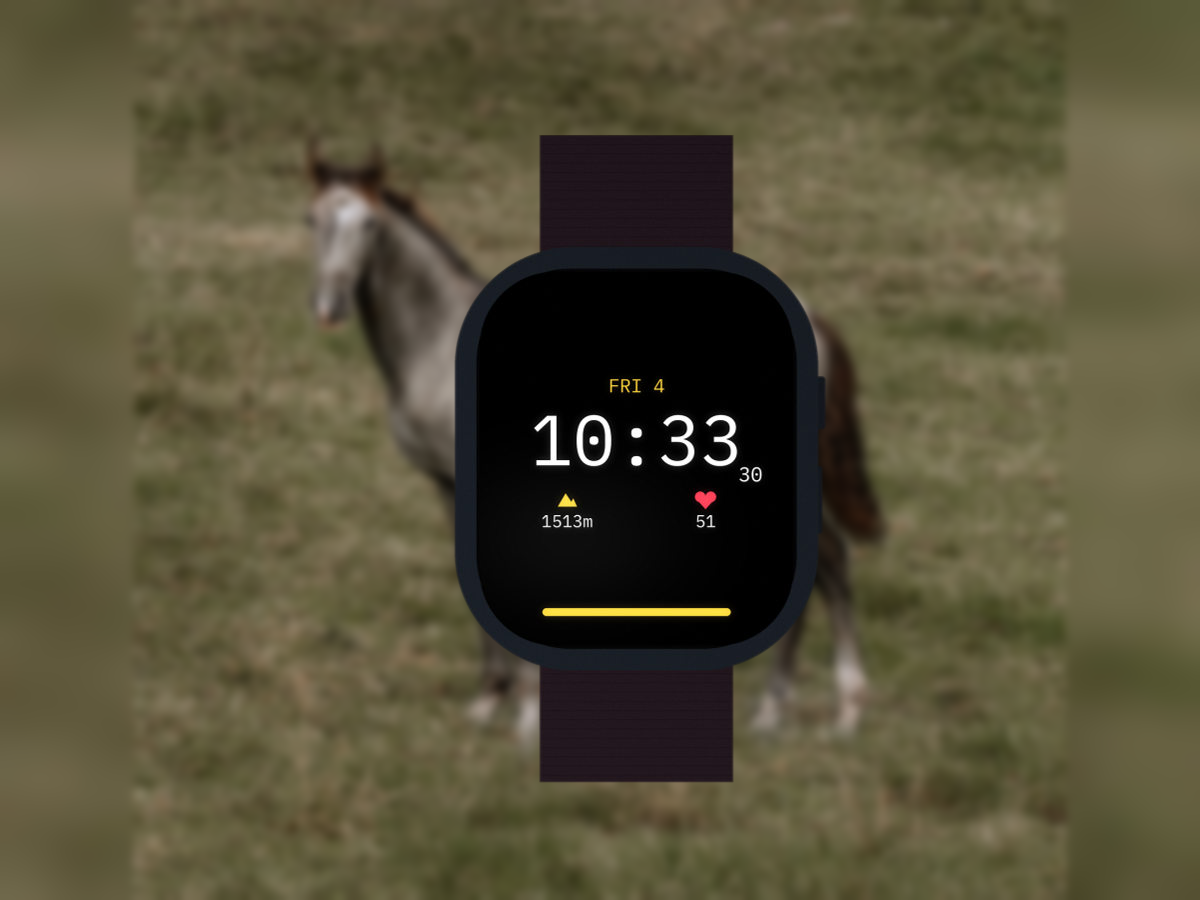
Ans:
h=10 m=33 s=30
